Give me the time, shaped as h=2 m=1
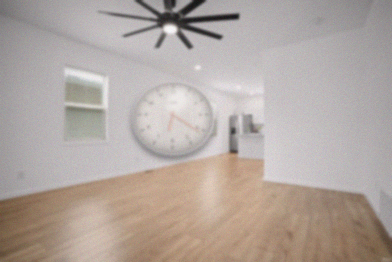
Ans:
h=6 m=21
